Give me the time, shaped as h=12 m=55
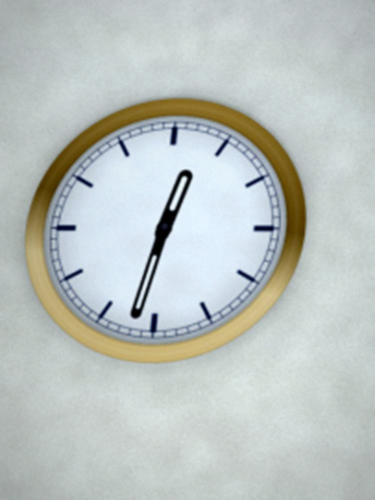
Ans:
h=12 m=32
